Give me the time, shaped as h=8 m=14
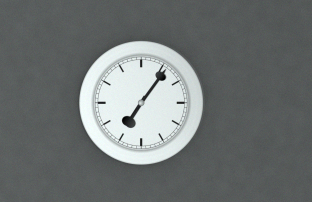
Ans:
h=7 m=6
